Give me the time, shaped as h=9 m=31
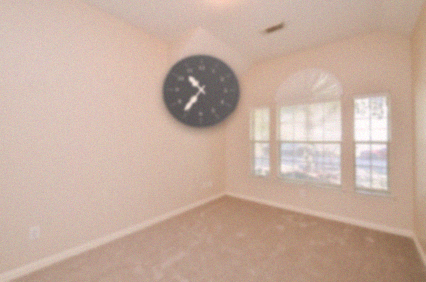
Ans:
h=10 m=36
